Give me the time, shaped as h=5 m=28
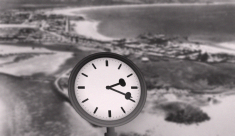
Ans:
h=2 m=19
